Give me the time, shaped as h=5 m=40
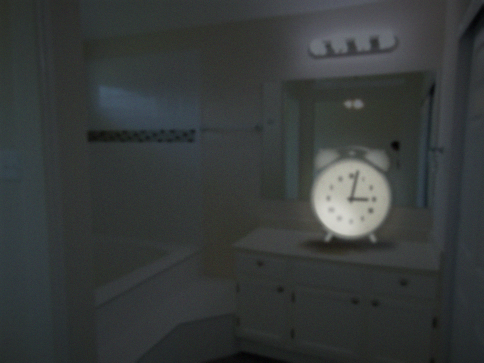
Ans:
h=3 m=2
